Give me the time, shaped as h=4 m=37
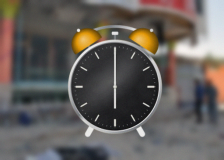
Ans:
h=6 m=0
